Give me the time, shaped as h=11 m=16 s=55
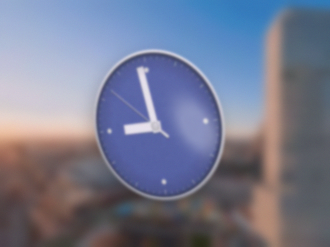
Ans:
h=8 m=58 s=52
